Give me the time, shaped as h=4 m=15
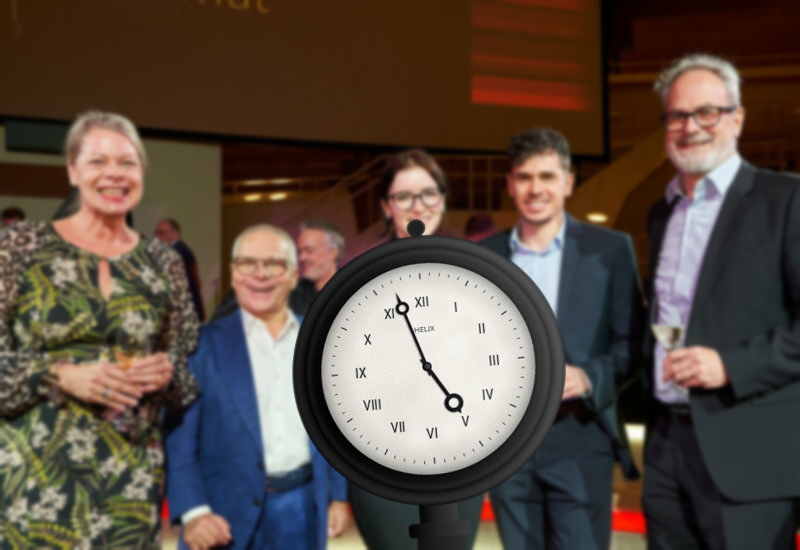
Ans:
h=4 m=57
